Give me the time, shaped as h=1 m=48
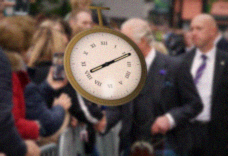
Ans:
h=8 m=11
